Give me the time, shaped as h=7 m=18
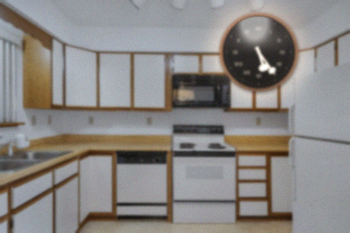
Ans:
h=5 m=24
